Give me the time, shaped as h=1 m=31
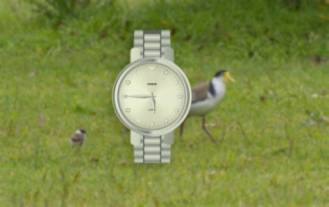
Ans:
h=5 m=45
